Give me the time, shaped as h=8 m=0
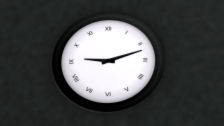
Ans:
h=9 m=12
